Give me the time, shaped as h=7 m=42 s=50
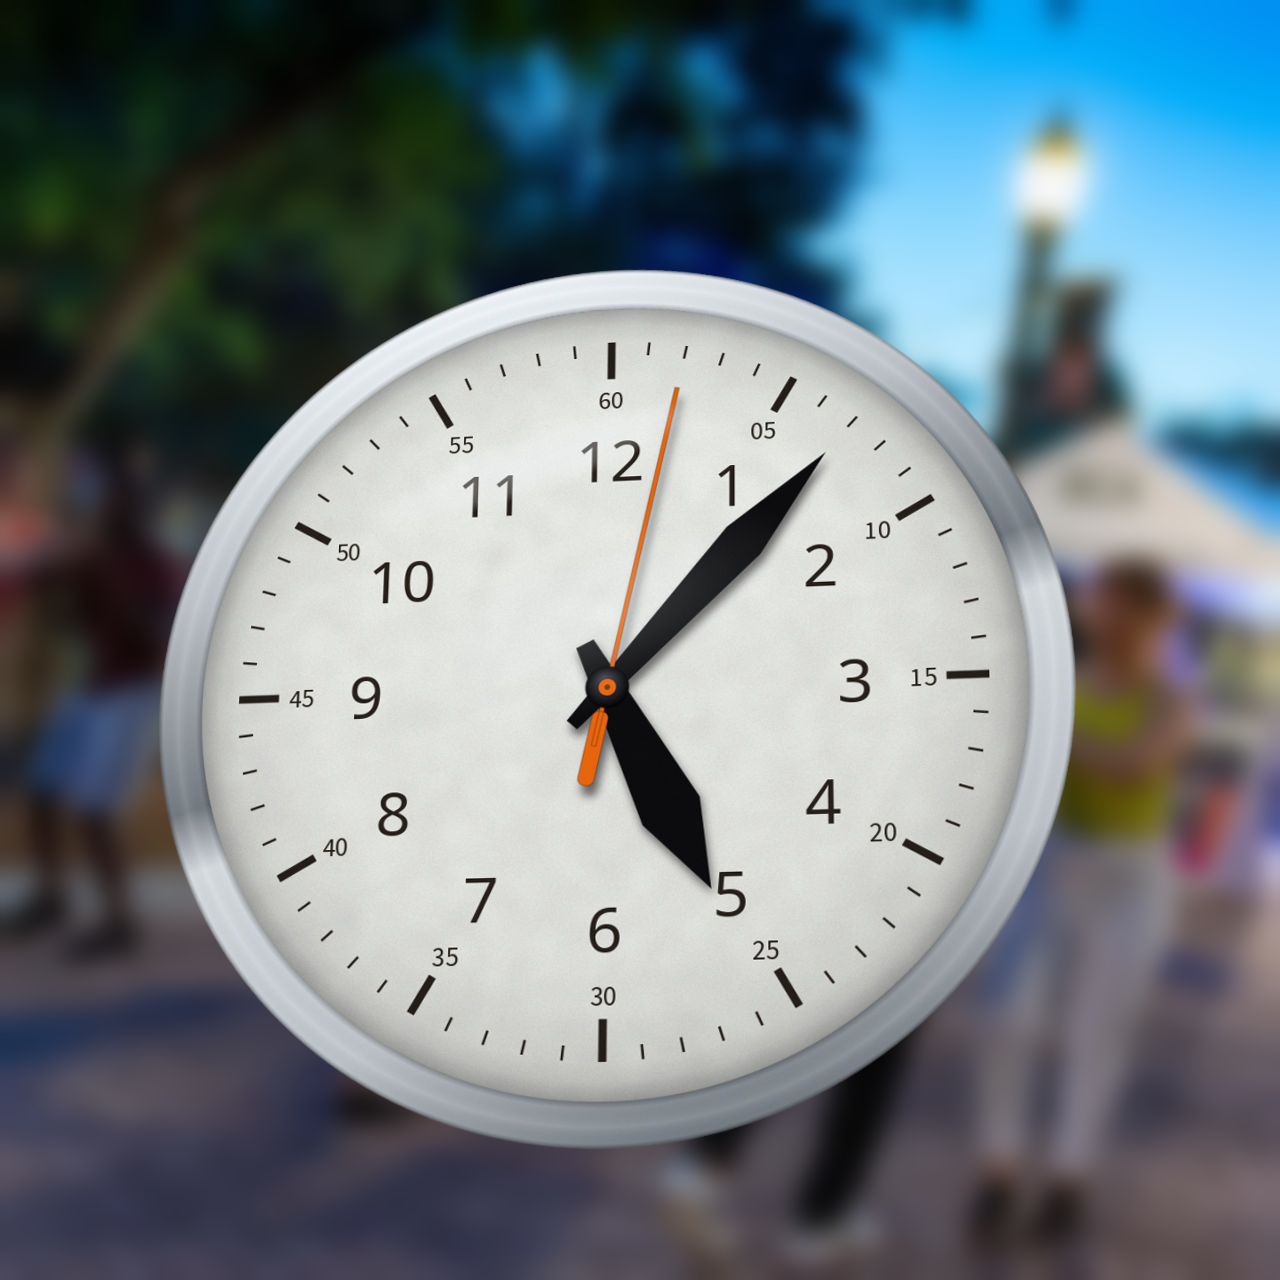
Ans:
h=5 m=7 s=2
